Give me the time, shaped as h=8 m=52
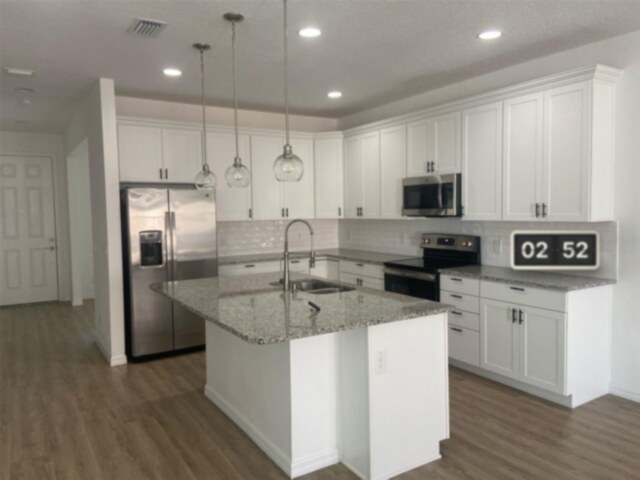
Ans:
h=2 m=52
